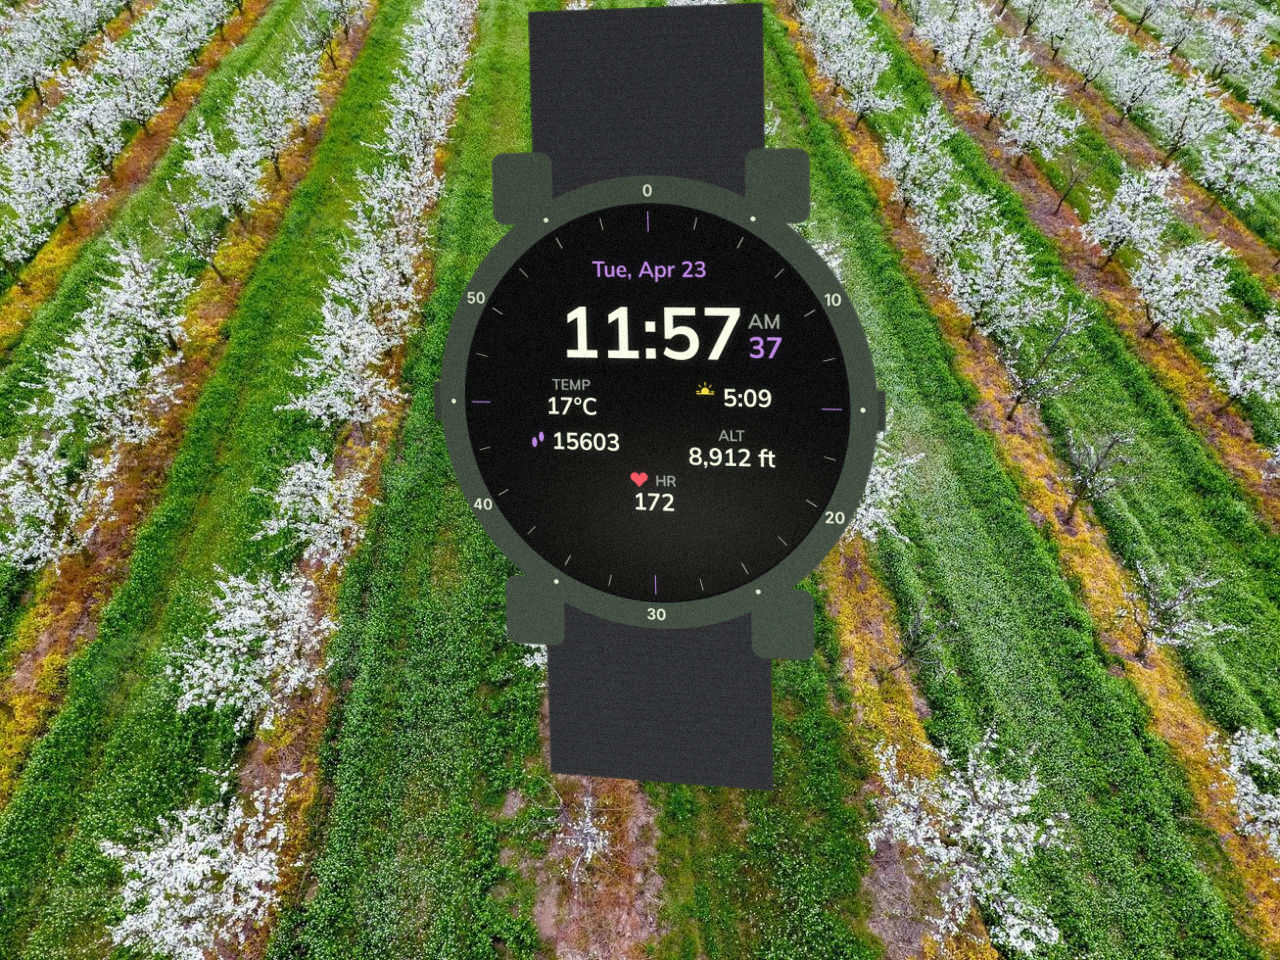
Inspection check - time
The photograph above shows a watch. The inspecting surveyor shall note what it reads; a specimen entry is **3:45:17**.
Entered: **11:57:37**
